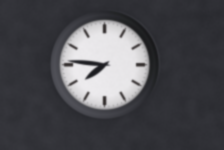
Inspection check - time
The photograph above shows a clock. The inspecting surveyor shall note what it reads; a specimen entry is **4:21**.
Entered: **7:46**
